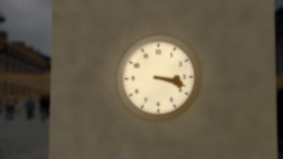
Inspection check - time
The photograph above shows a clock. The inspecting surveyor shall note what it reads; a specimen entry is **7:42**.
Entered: **3:18**
